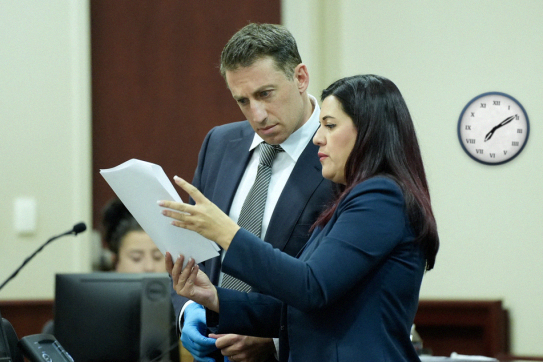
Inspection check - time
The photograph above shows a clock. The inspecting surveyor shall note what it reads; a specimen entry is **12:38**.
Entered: **7:09**
